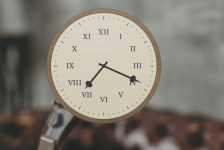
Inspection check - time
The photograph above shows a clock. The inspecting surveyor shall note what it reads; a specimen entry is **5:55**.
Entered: **7:19**
